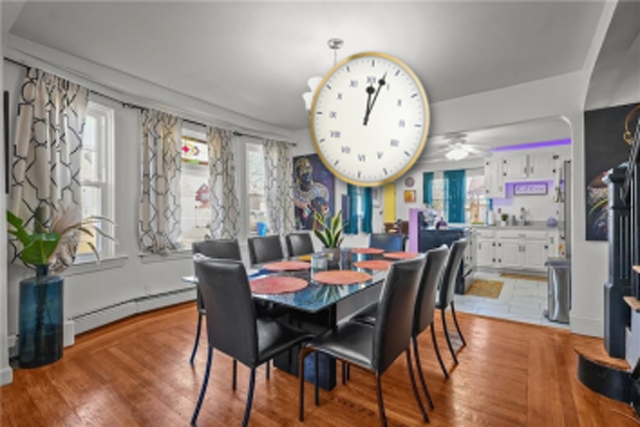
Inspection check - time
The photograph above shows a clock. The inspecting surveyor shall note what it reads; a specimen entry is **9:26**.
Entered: **12:03**
